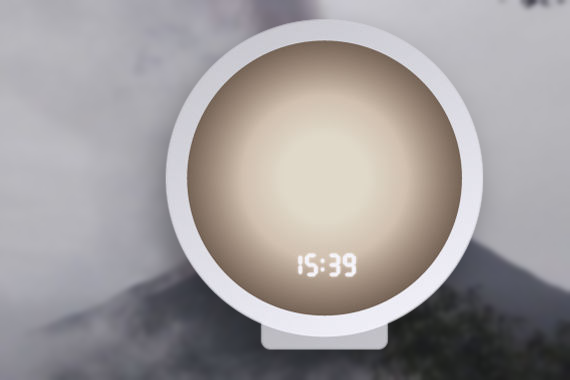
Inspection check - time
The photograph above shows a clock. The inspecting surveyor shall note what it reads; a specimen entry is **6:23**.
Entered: **15:39**
